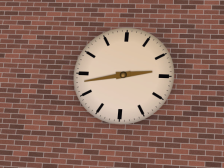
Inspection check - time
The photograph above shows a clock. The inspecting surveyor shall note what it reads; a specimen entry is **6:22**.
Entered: **2:43**
